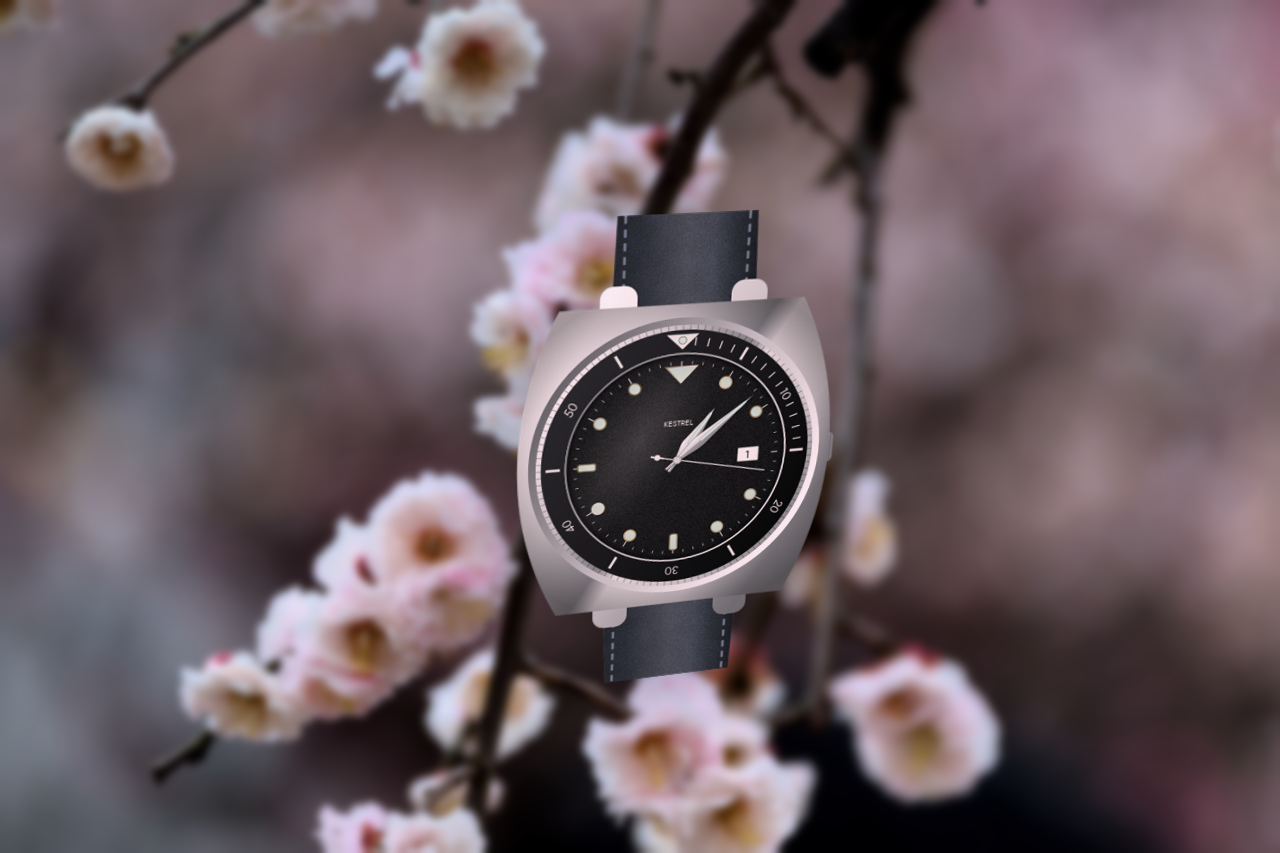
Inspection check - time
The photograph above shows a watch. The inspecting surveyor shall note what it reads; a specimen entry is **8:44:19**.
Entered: **1:08:17**
